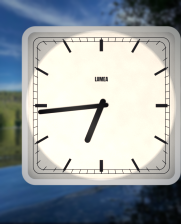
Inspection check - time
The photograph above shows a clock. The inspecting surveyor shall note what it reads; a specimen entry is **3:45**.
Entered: **6:44**
